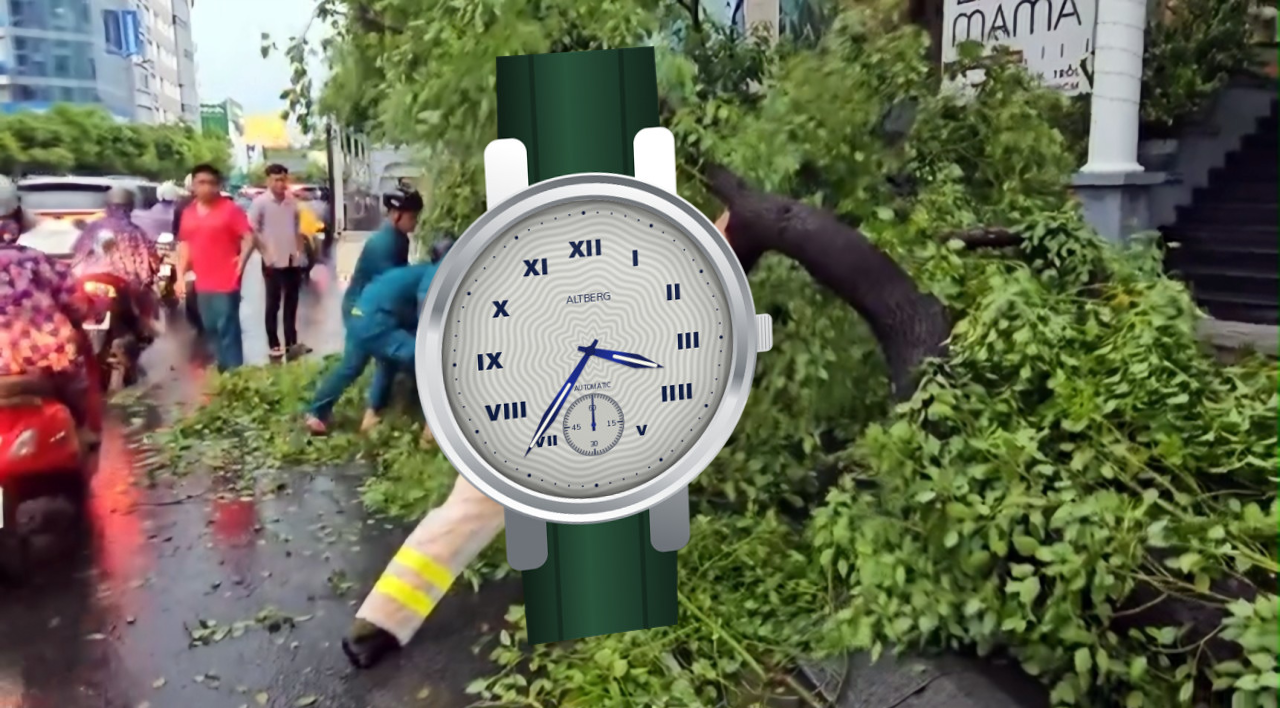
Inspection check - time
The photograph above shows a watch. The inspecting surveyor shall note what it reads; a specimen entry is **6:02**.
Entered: **3:36**
